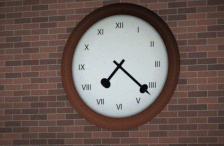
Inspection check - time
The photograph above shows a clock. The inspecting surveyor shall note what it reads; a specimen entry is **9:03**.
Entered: **7:22**
